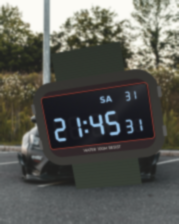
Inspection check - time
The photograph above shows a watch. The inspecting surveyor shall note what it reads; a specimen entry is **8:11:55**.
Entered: **21:45:31**
